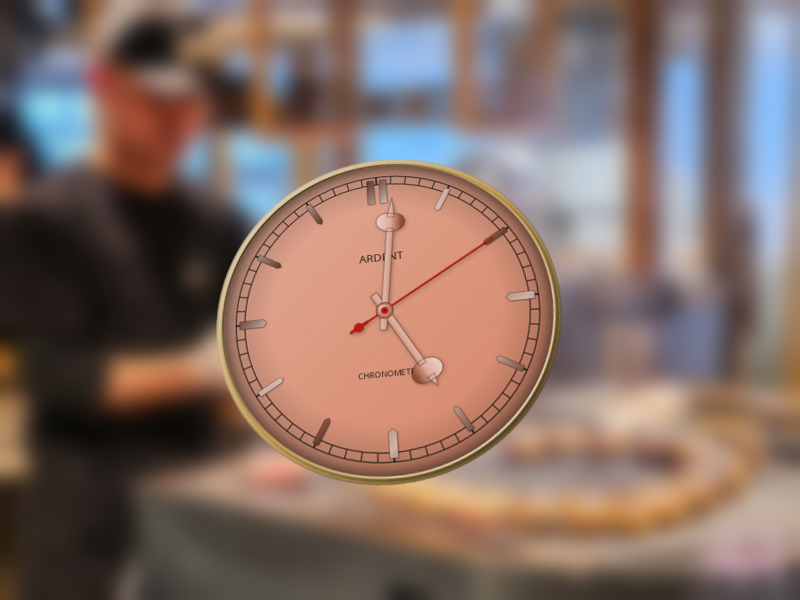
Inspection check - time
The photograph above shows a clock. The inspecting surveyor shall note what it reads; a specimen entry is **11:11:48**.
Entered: **5:01:10**
